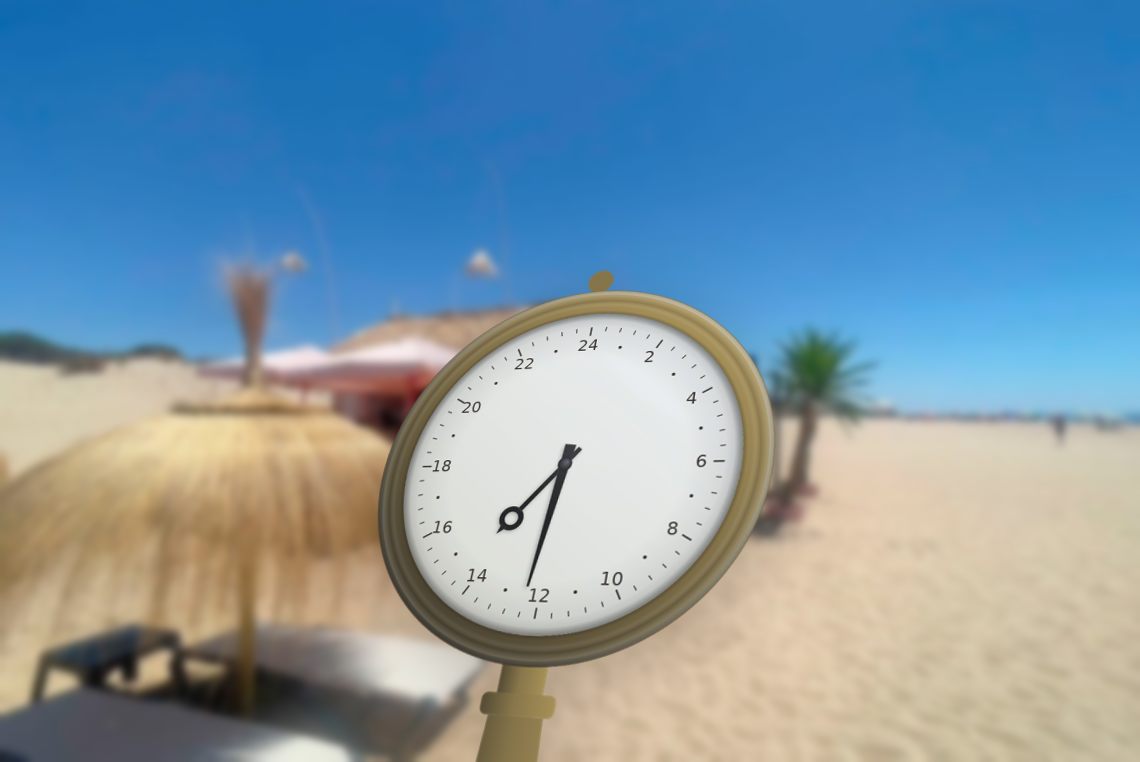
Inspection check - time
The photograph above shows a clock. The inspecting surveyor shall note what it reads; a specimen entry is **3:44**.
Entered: **14:31**
